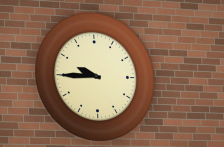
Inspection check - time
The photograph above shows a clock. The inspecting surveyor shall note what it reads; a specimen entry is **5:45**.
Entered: **9:45**
